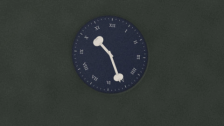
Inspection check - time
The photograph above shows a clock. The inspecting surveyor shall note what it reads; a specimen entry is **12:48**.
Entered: **10:26**
